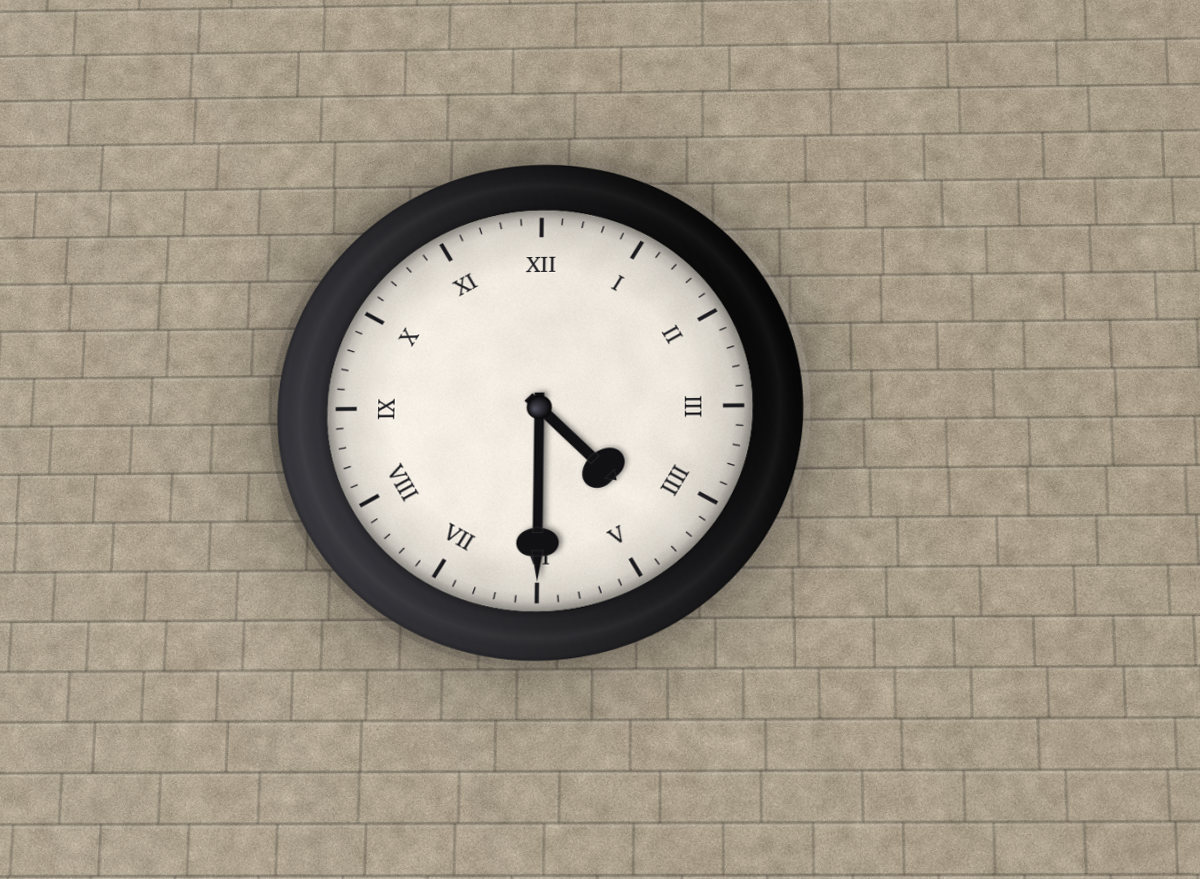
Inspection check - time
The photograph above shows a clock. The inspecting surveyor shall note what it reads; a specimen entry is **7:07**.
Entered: **4:30**
